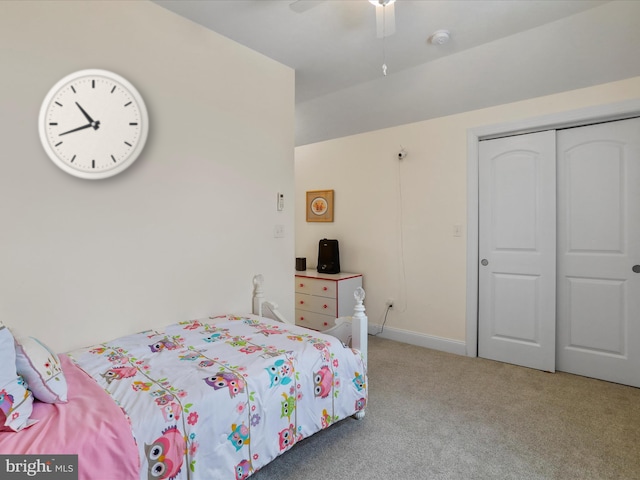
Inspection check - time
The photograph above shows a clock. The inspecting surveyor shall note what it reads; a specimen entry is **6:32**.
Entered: **10:42**
